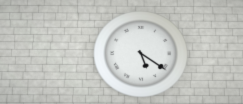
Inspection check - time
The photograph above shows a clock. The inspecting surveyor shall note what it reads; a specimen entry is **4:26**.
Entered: **5:21**
